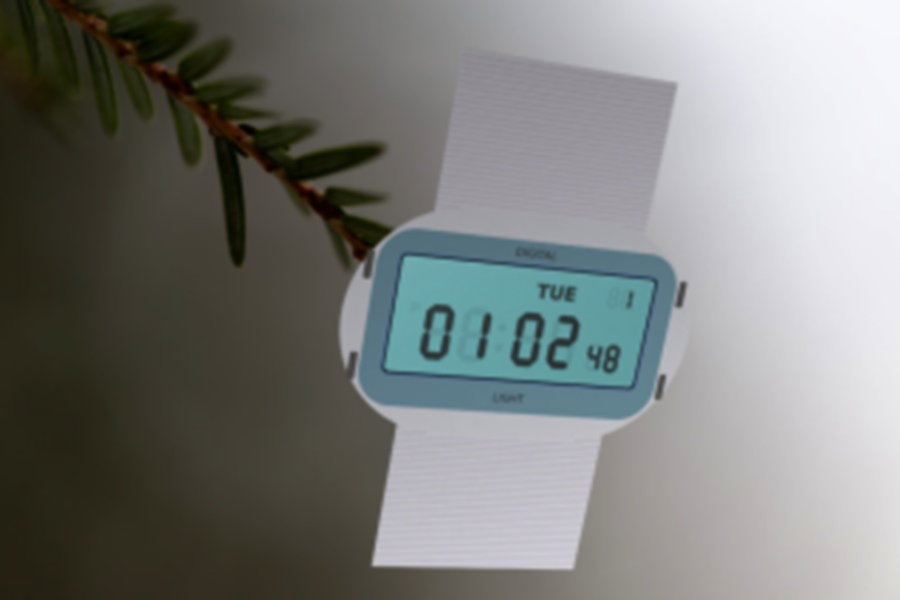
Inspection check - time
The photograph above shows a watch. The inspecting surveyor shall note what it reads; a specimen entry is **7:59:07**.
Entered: **1:02:48**
